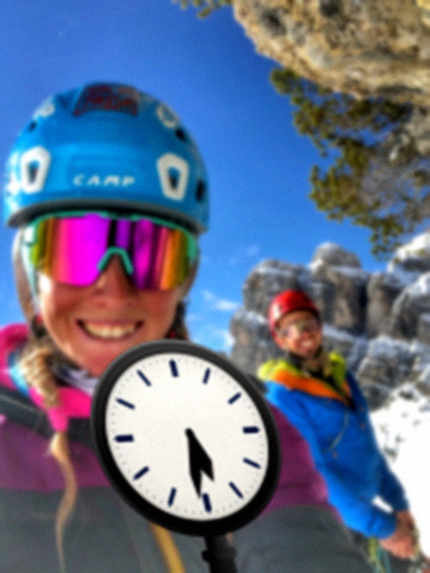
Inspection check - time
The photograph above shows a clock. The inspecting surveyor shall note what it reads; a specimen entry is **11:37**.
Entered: **5:31**
